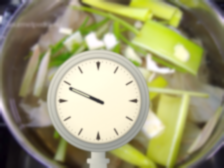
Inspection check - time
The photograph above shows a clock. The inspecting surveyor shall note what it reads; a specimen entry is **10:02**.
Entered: **9:49**
